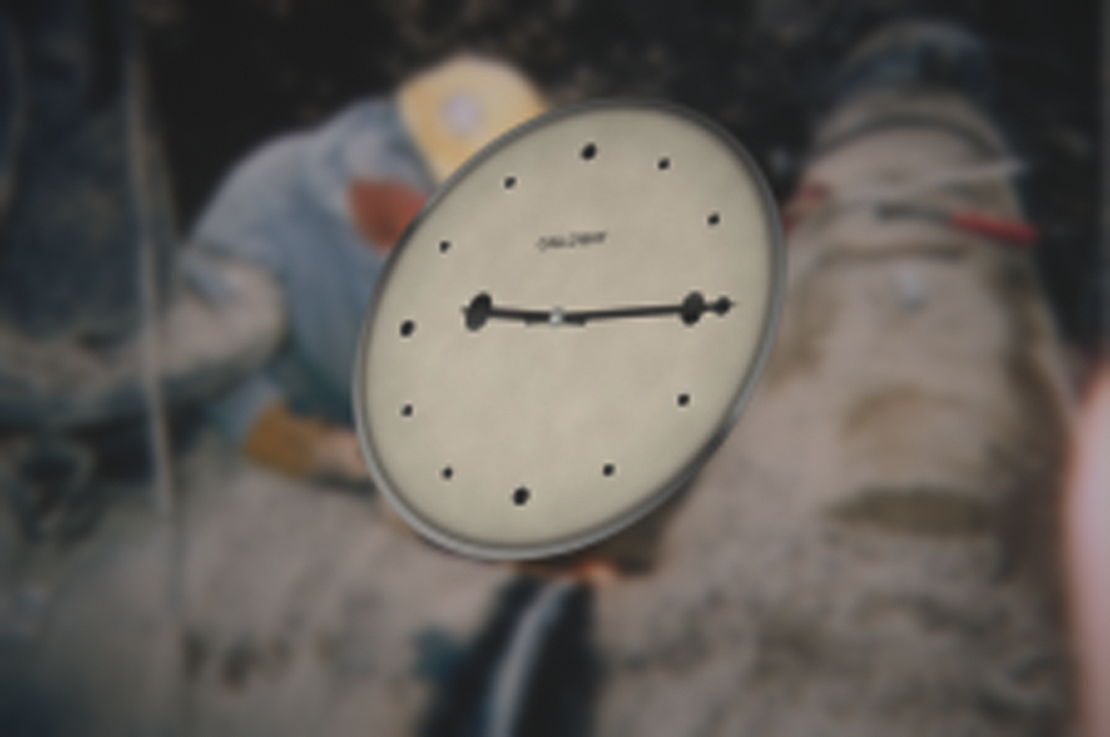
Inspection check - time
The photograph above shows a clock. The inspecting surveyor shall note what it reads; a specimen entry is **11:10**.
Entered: **9:15**
